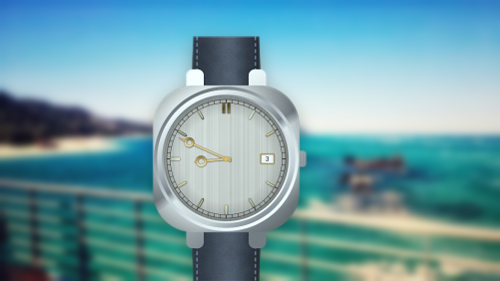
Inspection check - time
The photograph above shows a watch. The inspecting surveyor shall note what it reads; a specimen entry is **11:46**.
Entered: **8:49**
